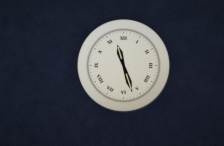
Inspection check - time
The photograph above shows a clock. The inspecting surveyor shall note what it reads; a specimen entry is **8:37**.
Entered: **11:27**
